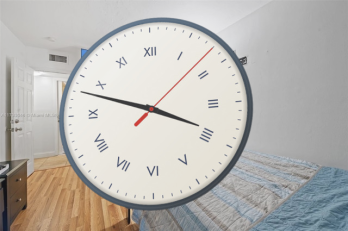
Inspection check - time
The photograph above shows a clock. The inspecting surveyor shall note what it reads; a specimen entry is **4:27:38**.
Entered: **3:48:08**
